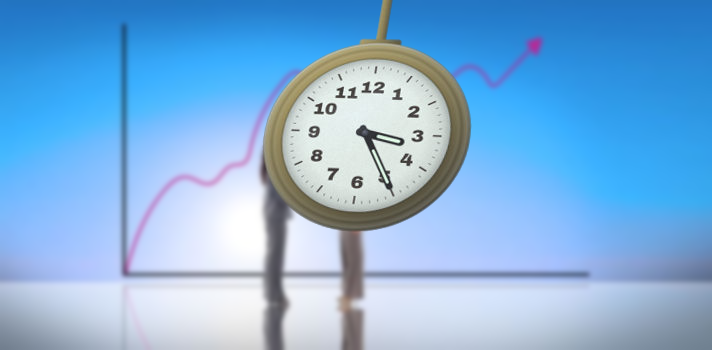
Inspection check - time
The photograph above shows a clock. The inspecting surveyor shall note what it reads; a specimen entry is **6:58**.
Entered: **3:25**
